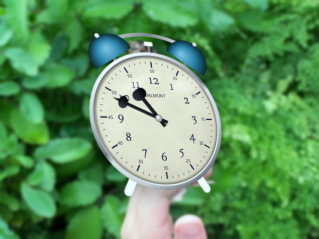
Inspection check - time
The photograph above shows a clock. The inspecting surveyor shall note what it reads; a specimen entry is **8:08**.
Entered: **10:49**
